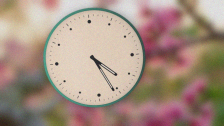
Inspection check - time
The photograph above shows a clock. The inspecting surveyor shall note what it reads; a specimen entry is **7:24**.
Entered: **4:26**
